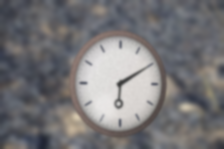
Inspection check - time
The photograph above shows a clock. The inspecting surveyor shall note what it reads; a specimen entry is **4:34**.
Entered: **6:10**
